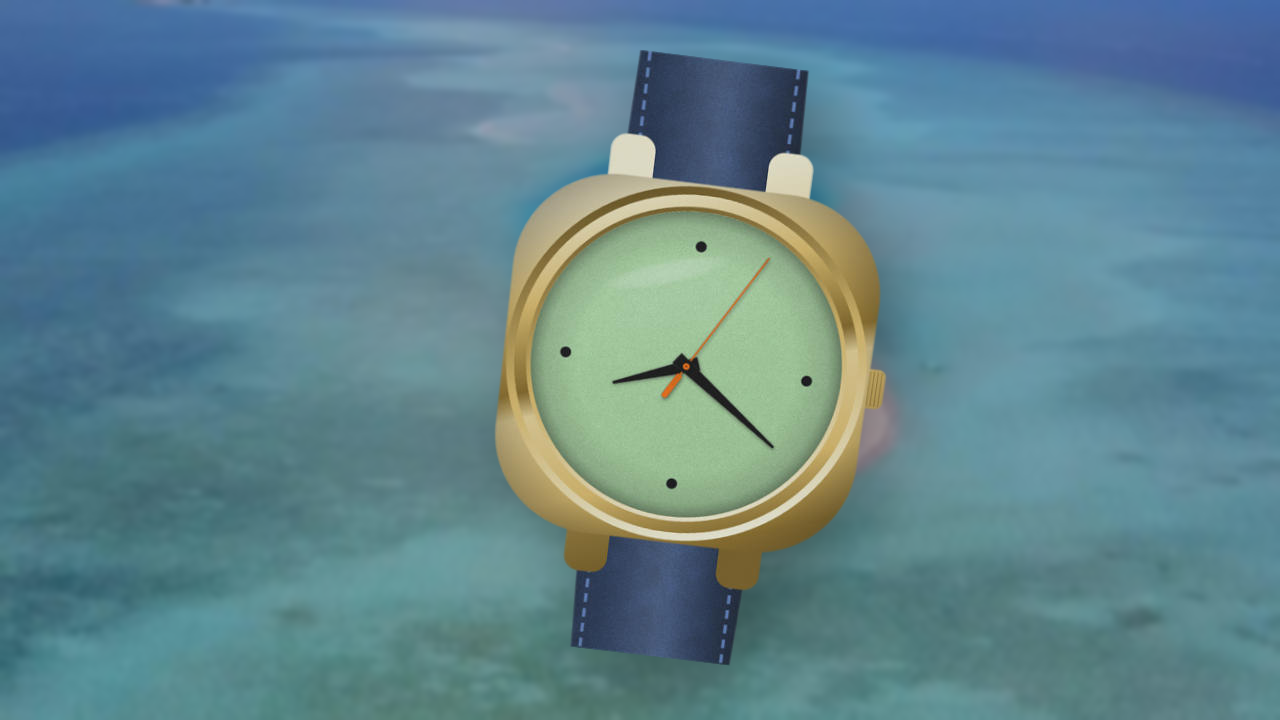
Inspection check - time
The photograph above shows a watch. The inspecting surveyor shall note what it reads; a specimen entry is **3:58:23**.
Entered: **8:21:05**
